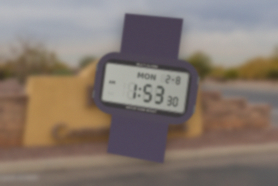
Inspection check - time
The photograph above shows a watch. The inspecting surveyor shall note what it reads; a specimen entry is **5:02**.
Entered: **1:53**
